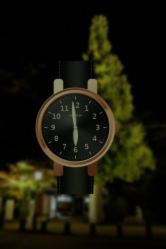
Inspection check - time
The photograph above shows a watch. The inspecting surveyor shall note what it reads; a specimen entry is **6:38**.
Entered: **5:59**
